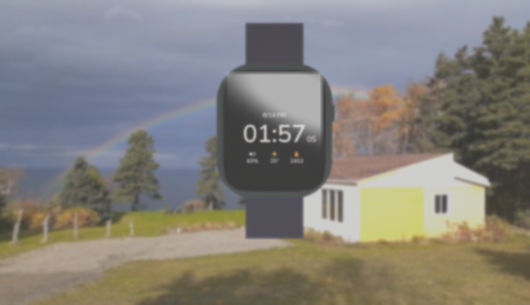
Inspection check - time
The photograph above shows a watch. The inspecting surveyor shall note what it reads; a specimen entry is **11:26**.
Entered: **1:57**
